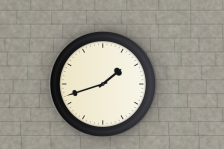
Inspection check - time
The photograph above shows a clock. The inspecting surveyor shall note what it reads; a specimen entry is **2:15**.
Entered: **1:42**
